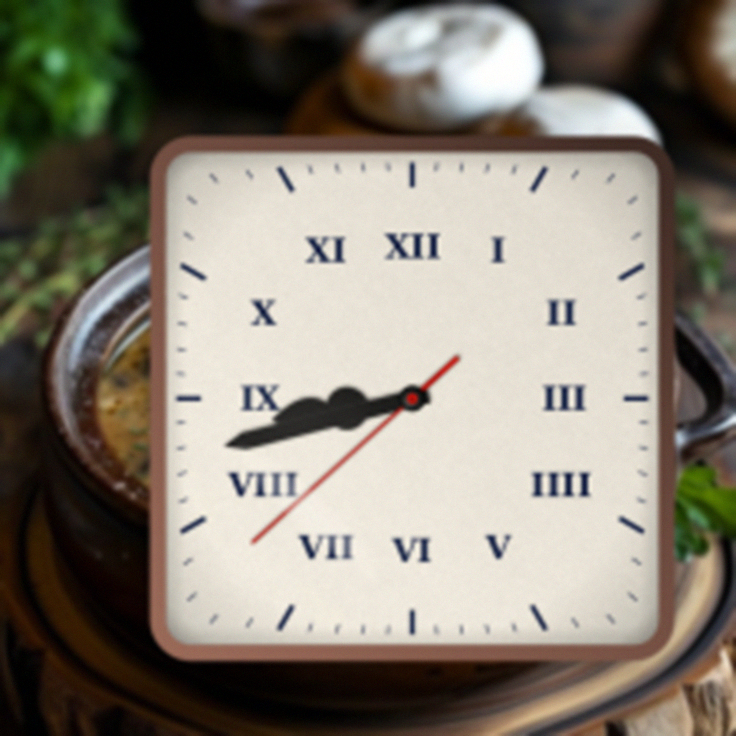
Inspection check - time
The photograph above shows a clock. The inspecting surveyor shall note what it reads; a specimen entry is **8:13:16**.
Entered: **8:42:38**
